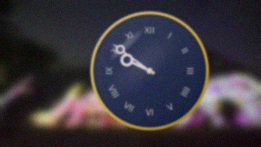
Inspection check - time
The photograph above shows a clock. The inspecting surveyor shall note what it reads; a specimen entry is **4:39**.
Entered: **9:51**
